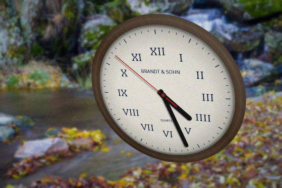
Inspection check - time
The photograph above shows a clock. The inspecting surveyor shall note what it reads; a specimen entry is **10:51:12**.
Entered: **4:26:52**
